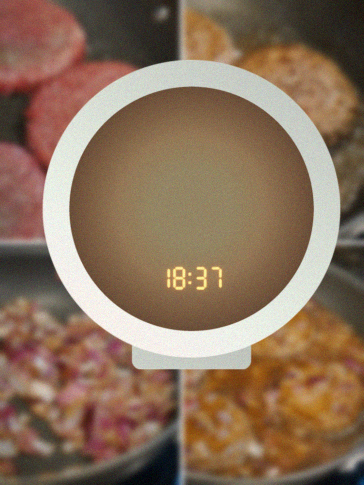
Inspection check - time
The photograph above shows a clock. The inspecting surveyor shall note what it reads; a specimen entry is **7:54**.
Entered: **18:37**
